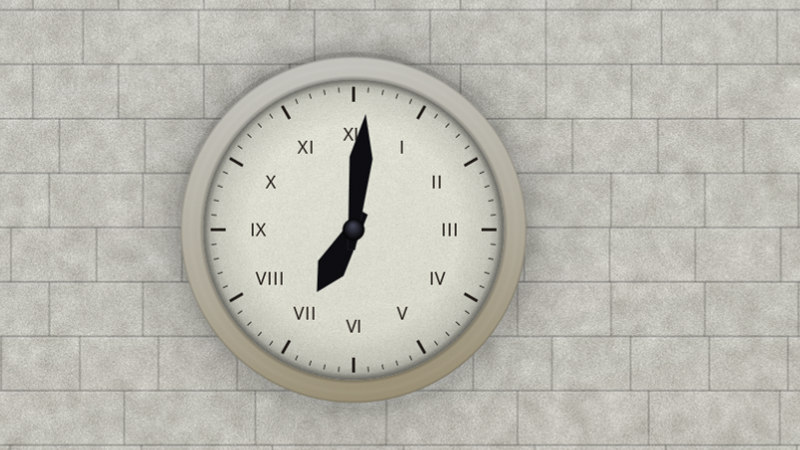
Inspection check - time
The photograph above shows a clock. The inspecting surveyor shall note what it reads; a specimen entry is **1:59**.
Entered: **7:01**
